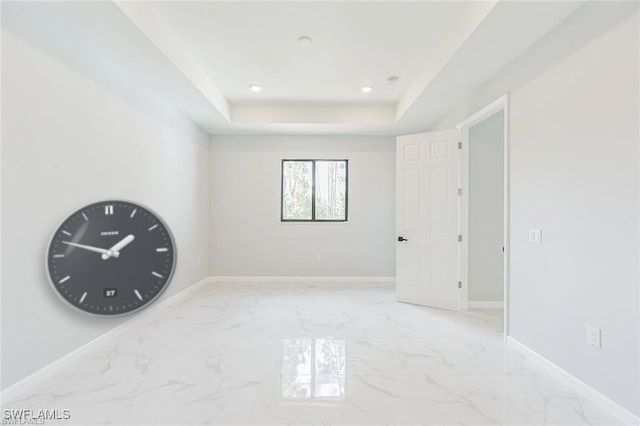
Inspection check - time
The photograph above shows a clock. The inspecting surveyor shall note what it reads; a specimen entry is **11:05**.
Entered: **1:48**
